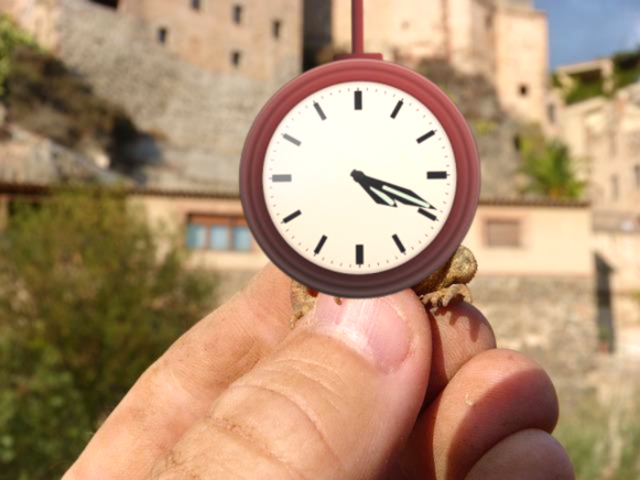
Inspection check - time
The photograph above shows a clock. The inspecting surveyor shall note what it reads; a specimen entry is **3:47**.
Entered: **4:19**
